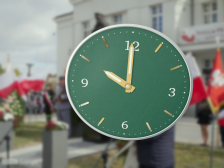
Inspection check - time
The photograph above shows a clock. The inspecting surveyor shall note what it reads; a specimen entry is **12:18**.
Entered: **10:00**
